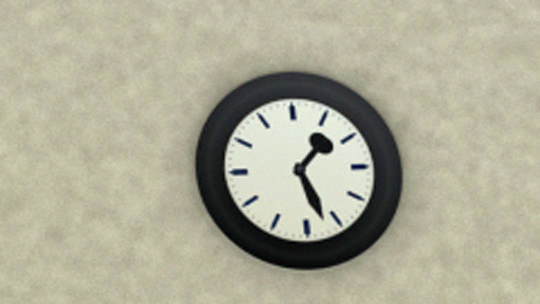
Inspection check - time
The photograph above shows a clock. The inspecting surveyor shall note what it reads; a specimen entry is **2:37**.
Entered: **1:27**
